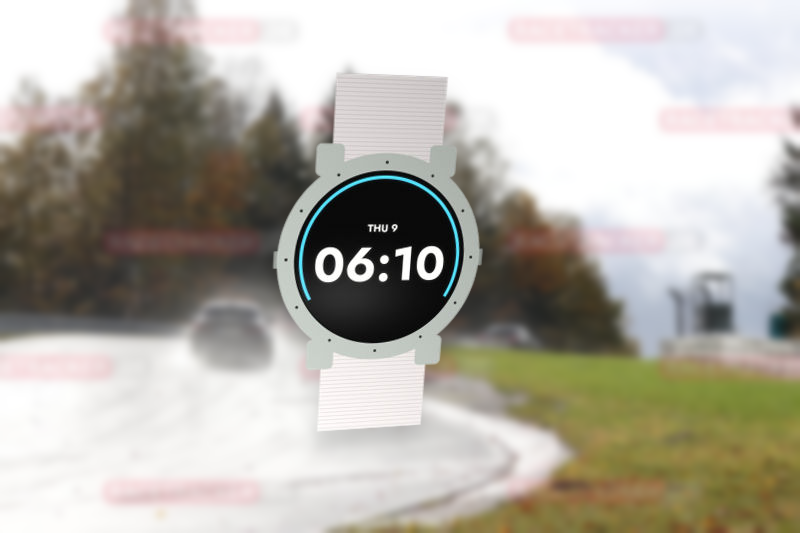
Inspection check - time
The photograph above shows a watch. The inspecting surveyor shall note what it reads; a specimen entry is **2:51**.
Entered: **6:10**
